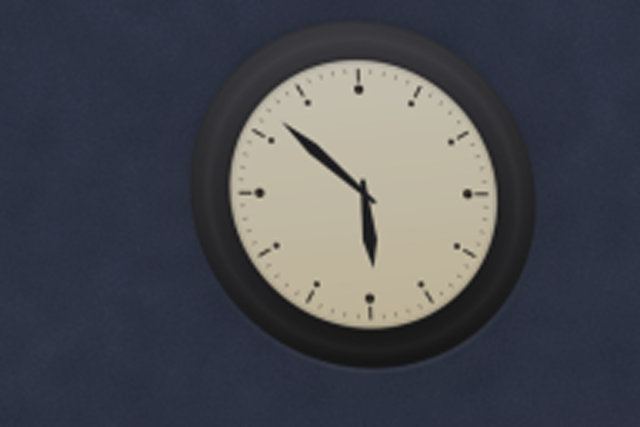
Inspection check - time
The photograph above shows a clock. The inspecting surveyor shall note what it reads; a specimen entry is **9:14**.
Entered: **5:52**
